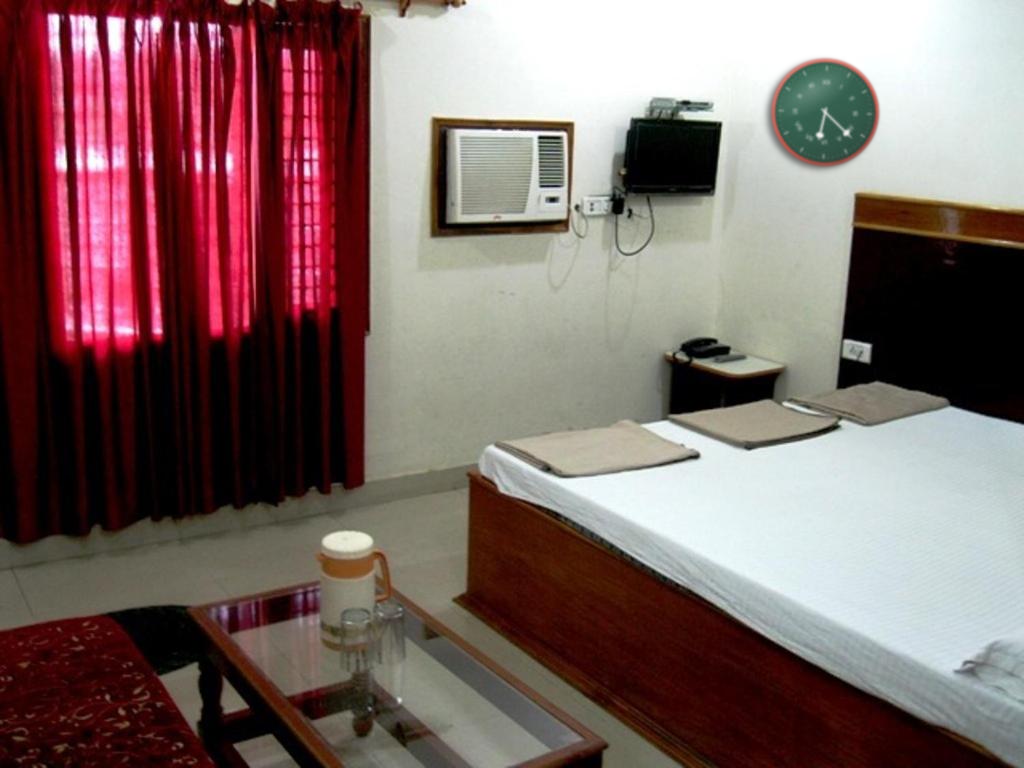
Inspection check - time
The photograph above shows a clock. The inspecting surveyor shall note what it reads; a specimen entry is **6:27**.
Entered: **6:22**
